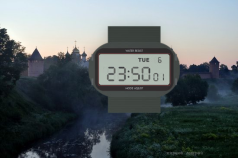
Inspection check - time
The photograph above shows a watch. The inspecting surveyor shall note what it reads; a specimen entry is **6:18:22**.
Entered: **23:50:01**
